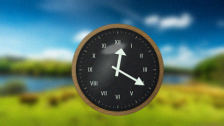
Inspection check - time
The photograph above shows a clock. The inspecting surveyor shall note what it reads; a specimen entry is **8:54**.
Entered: **12:20**
